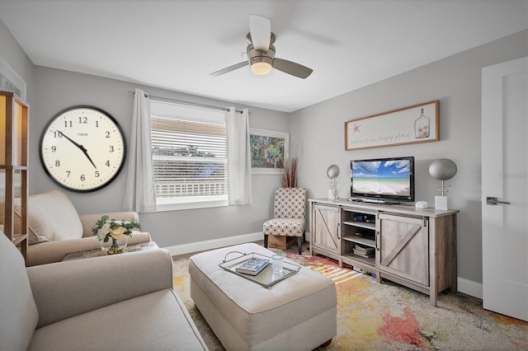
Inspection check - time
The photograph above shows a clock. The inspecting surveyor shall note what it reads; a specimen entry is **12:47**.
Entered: **4:51**
